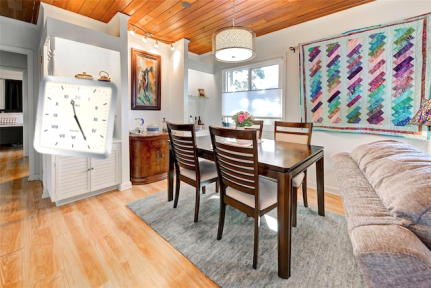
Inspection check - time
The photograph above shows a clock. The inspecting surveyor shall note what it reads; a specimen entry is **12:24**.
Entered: **11:25**
